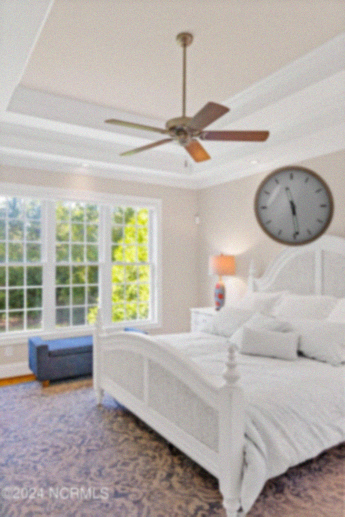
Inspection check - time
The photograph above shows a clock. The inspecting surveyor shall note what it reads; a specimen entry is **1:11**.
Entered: **11:29**
